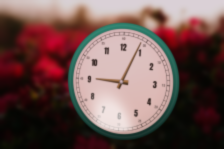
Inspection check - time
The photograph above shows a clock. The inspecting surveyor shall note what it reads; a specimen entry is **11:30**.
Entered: **9:04**
